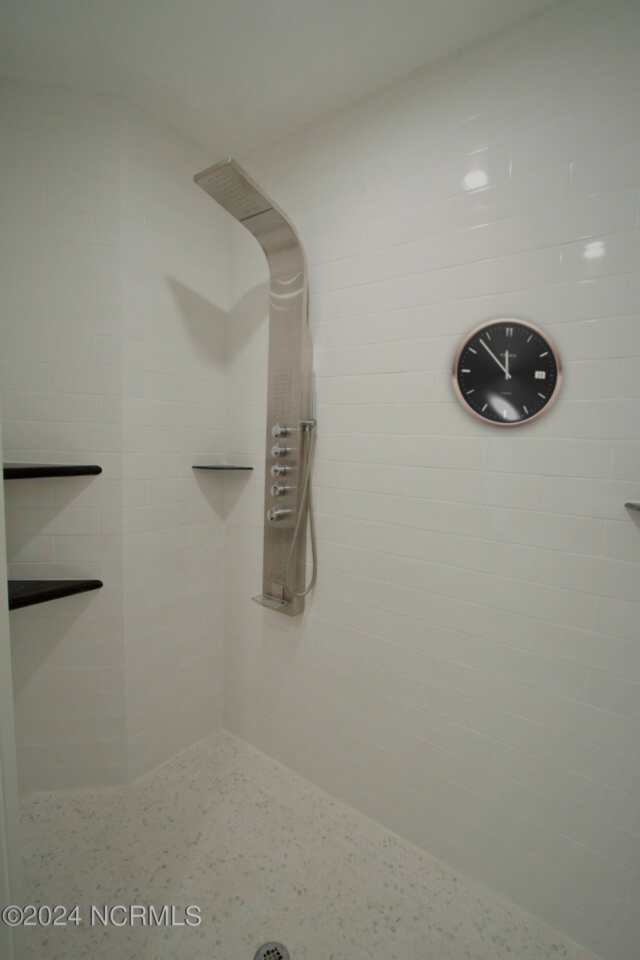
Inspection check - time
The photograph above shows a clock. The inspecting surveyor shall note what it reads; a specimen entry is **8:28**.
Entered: **11:53**
